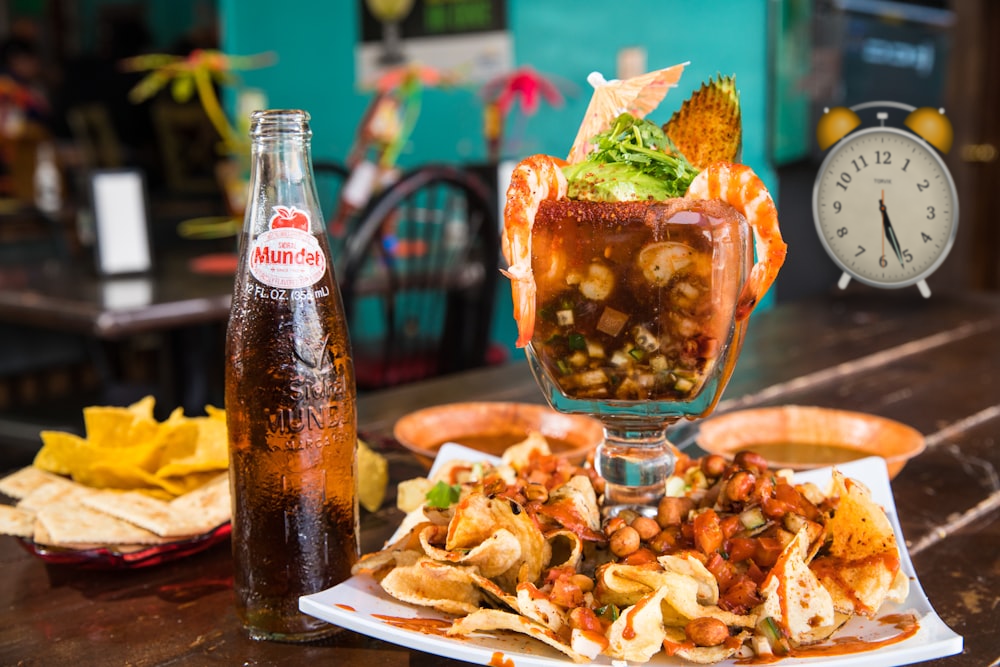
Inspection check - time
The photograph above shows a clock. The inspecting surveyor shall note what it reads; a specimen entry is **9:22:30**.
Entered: **5:26:30**
